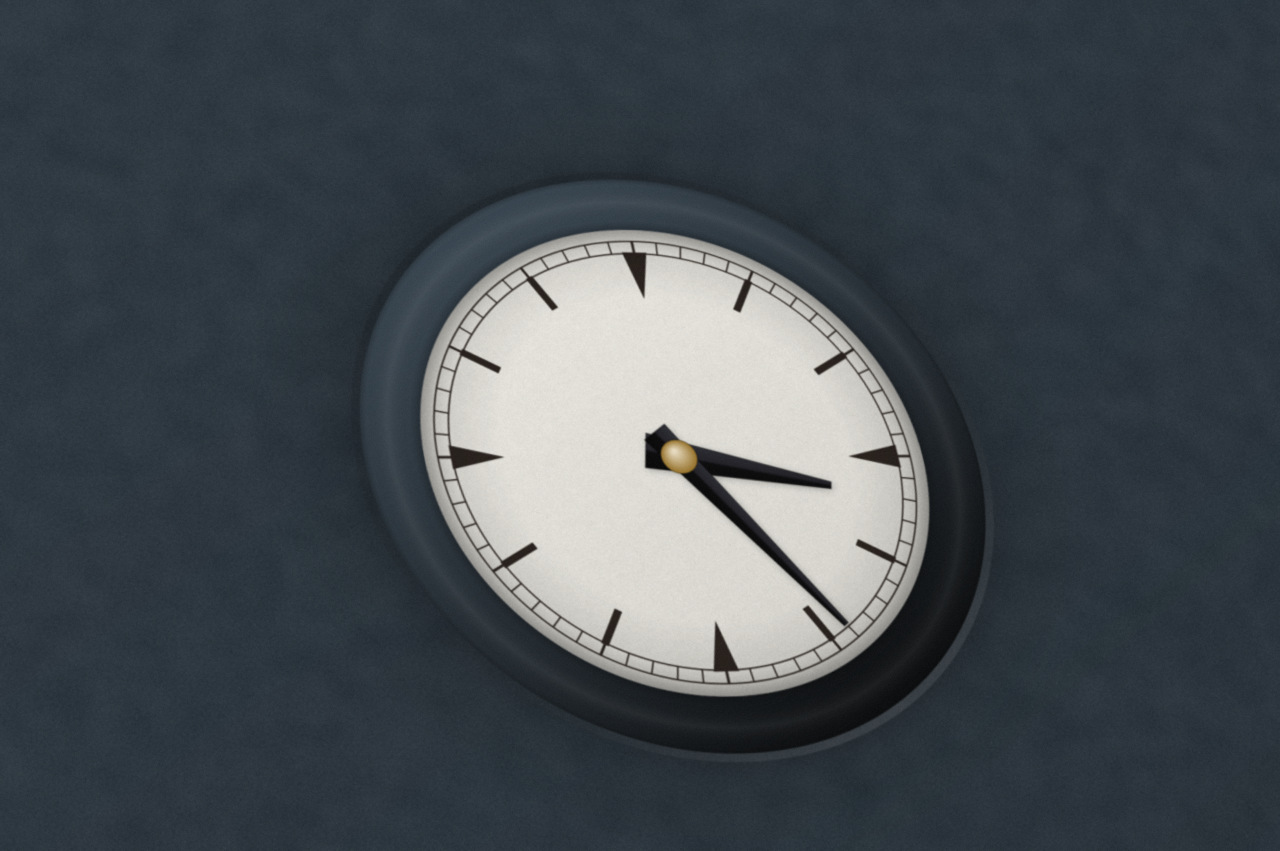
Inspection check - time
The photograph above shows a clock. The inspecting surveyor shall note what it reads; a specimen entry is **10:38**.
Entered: **3:24**
